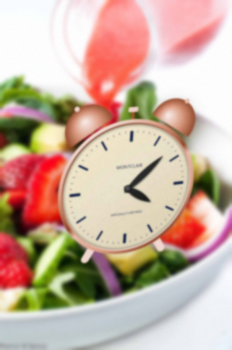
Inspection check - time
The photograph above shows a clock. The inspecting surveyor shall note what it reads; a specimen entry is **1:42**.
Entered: **4:08**
